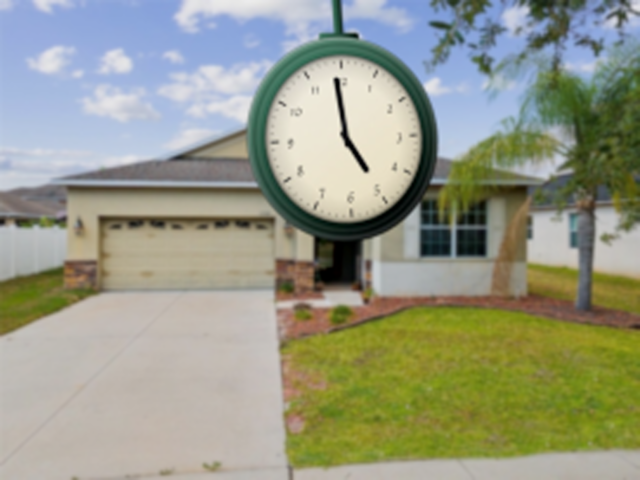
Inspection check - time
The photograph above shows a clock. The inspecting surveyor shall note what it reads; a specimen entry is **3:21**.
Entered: **4:59**
